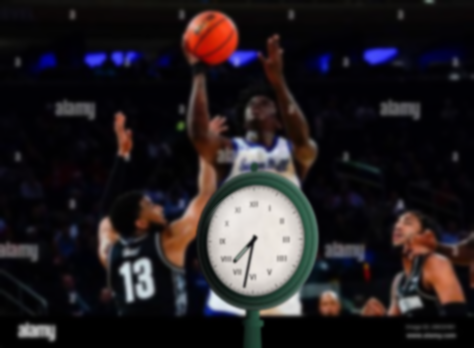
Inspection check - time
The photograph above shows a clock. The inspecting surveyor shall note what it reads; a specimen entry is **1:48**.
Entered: **7:32**
